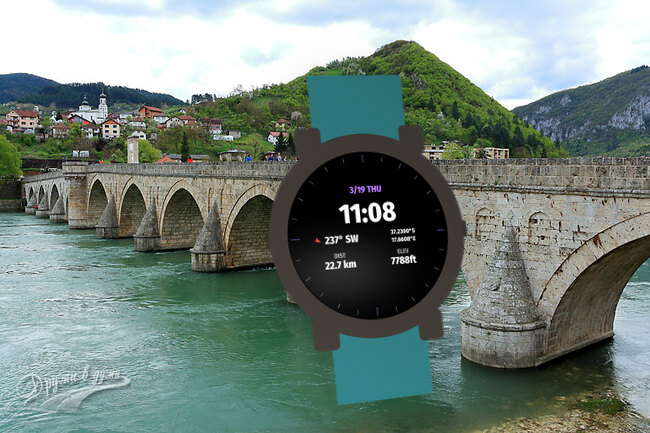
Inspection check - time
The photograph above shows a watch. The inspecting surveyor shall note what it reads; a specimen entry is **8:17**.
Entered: **11:08**
